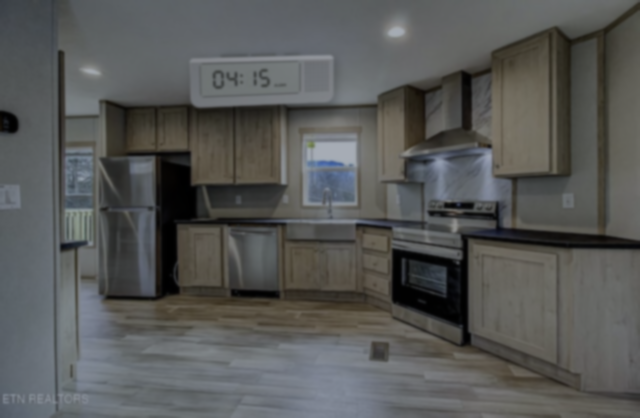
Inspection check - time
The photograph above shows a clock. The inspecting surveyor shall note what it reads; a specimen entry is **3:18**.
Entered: **4:15**
